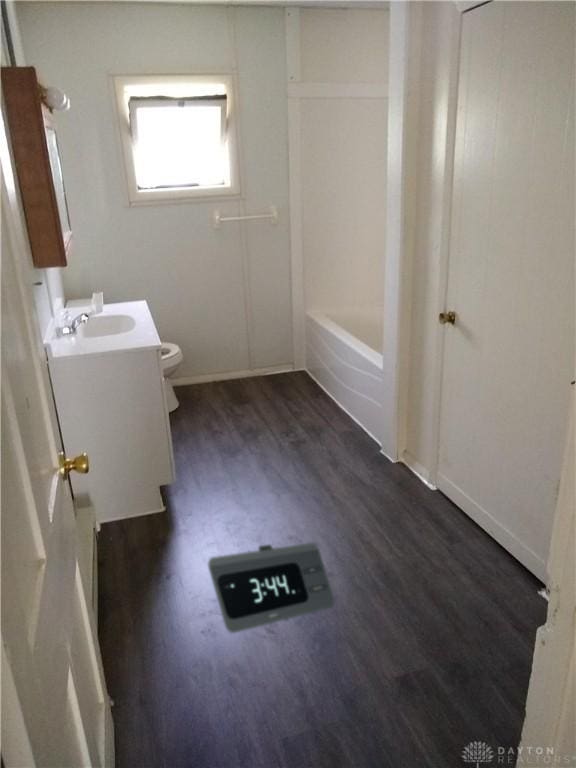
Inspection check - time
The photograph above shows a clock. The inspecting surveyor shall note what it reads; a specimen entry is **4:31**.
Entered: **3:44**
